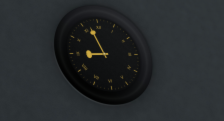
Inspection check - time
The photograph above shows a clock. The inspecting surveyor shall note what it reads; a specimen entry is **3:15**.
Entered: **8:57**
